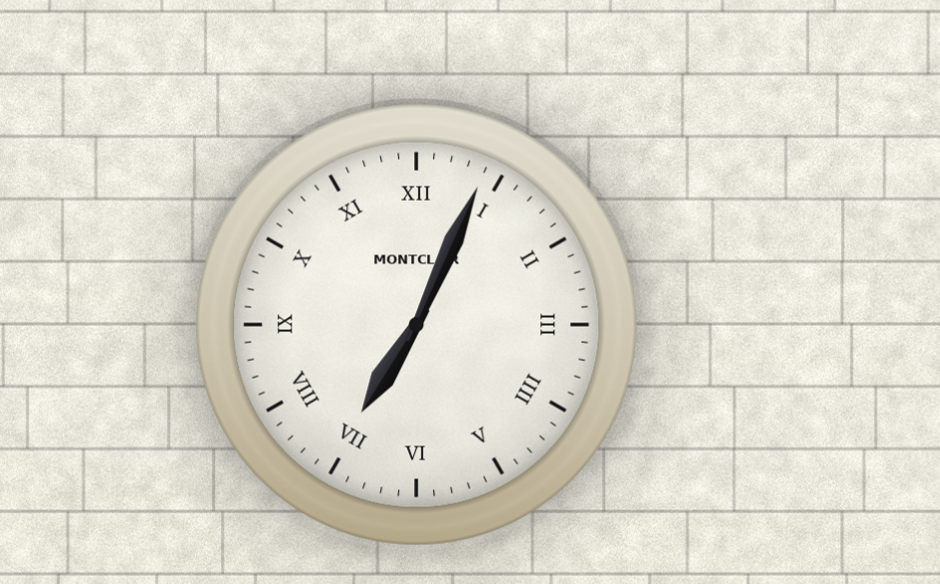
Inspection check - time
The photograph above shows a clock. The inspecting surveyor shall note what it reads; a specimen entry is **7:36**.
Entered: **7:04**
